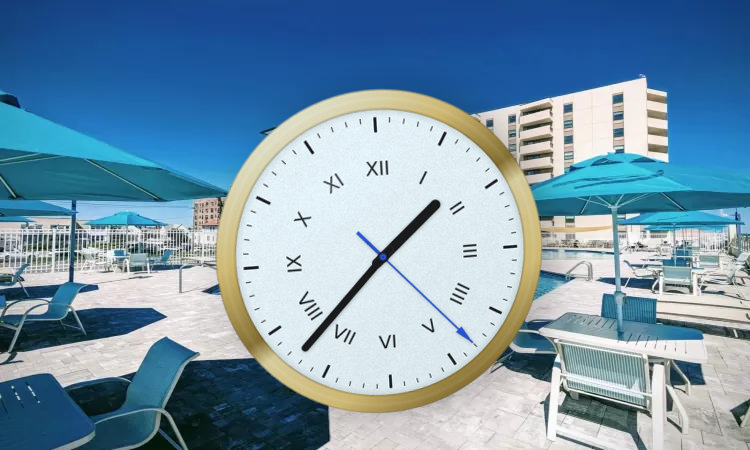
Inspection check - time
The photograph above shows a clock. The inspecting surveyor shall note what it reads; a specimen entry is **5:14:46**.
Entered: **1:37:23**
